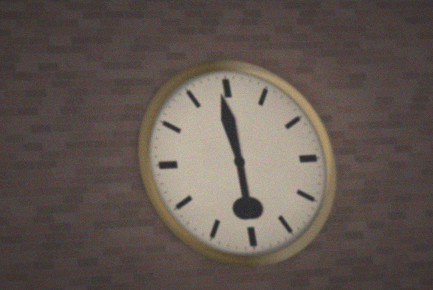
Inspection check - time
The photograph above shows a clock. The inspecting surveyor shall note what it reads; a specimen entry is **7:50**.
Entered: **5:59**
